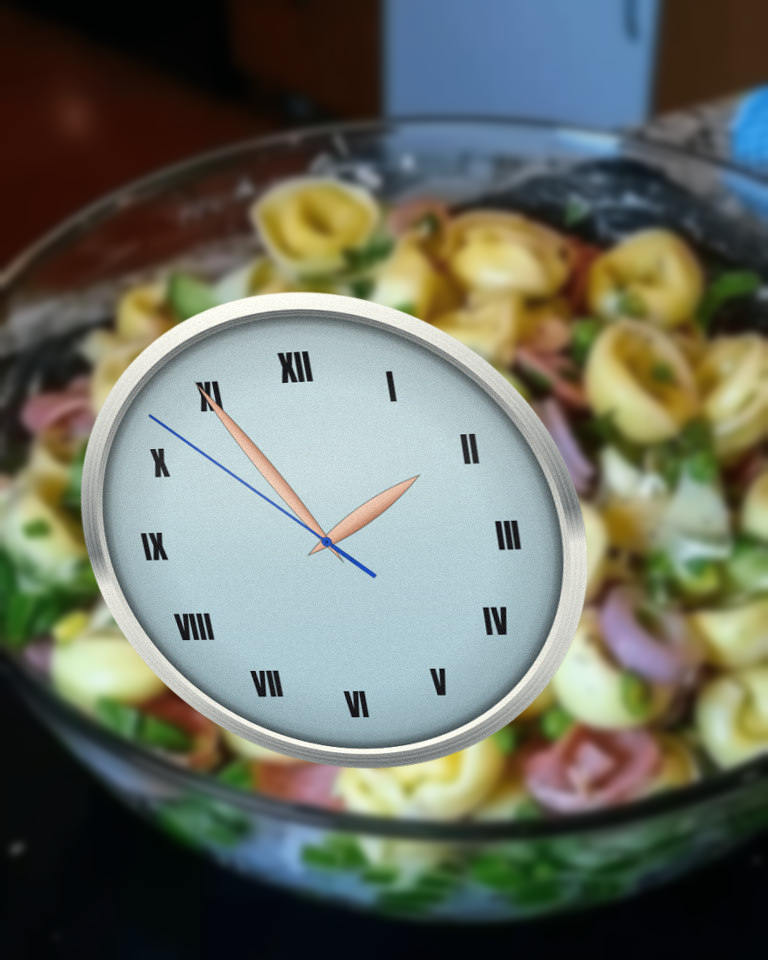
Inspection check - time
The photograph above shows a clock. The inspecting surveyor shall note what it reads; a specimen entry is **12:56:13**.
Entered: **1:54:52**
